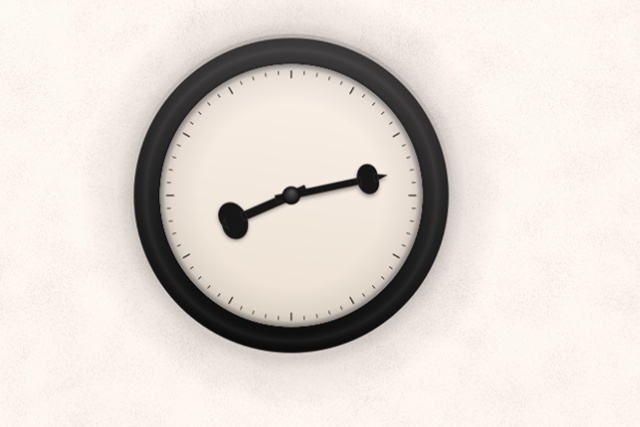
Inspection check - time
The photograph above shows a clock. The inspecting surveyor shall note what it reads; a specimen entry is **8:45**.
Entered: **8:13**
